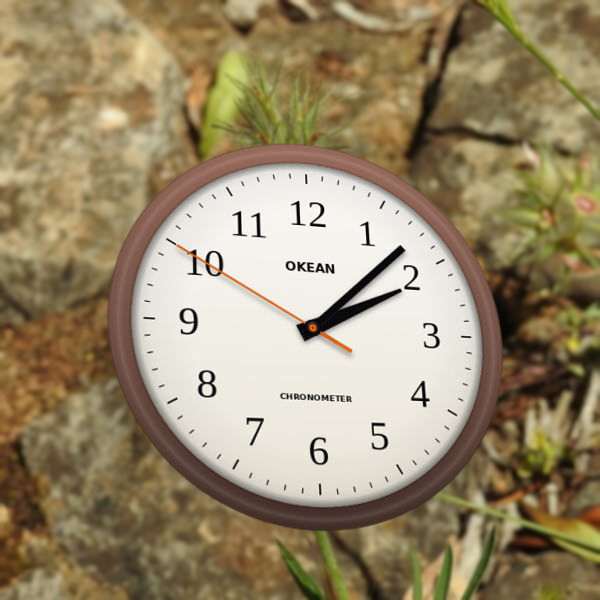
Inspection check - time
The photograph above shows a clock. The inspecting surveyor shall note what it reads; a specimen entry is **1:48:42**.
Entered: **2:07:50**
